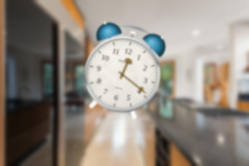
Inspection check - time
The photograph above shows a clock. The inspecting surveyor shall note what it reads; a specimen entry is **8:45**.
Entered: **12:19**
